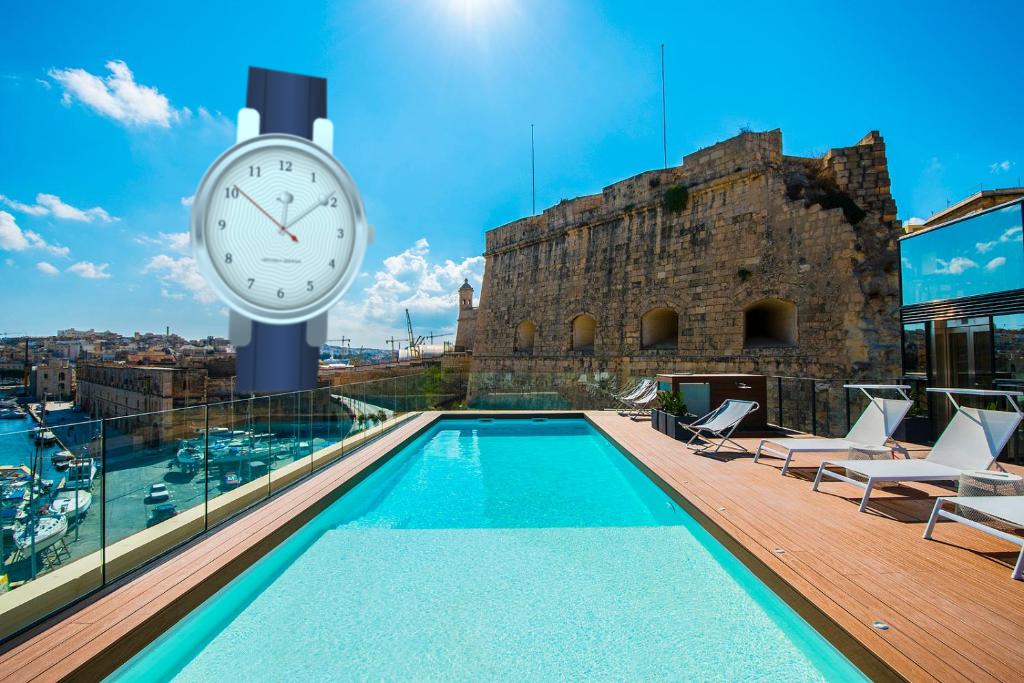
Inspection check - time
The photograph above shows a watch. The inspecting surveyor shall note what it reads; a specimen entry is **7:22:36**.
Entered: **12:08:51**
